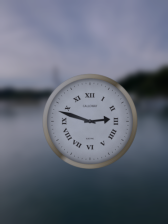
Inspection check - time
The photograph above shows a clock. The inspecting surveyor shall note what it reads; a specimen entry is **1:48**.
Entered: **2:48**
